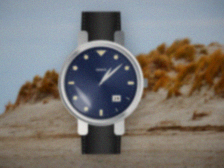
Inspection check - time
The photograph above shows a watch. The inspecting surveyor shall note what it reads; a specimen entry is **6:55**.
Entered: **1:08**
